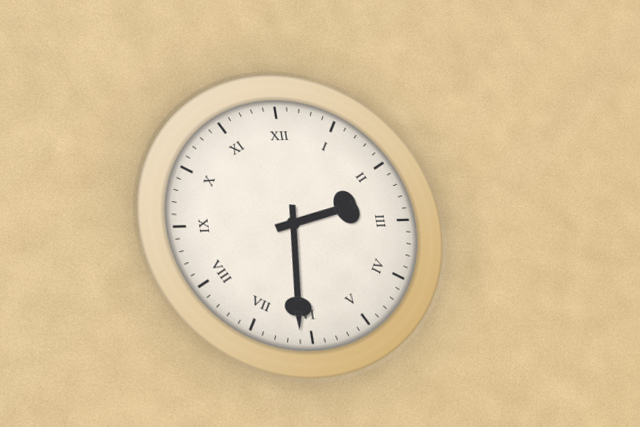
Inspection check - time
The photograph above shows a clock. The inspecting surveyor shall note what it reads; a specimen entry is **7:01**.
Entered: **2:31**
